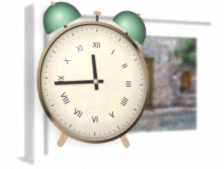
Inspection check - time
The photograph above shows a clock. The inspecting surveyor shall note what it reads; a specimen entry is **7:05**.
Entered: **11:44**
